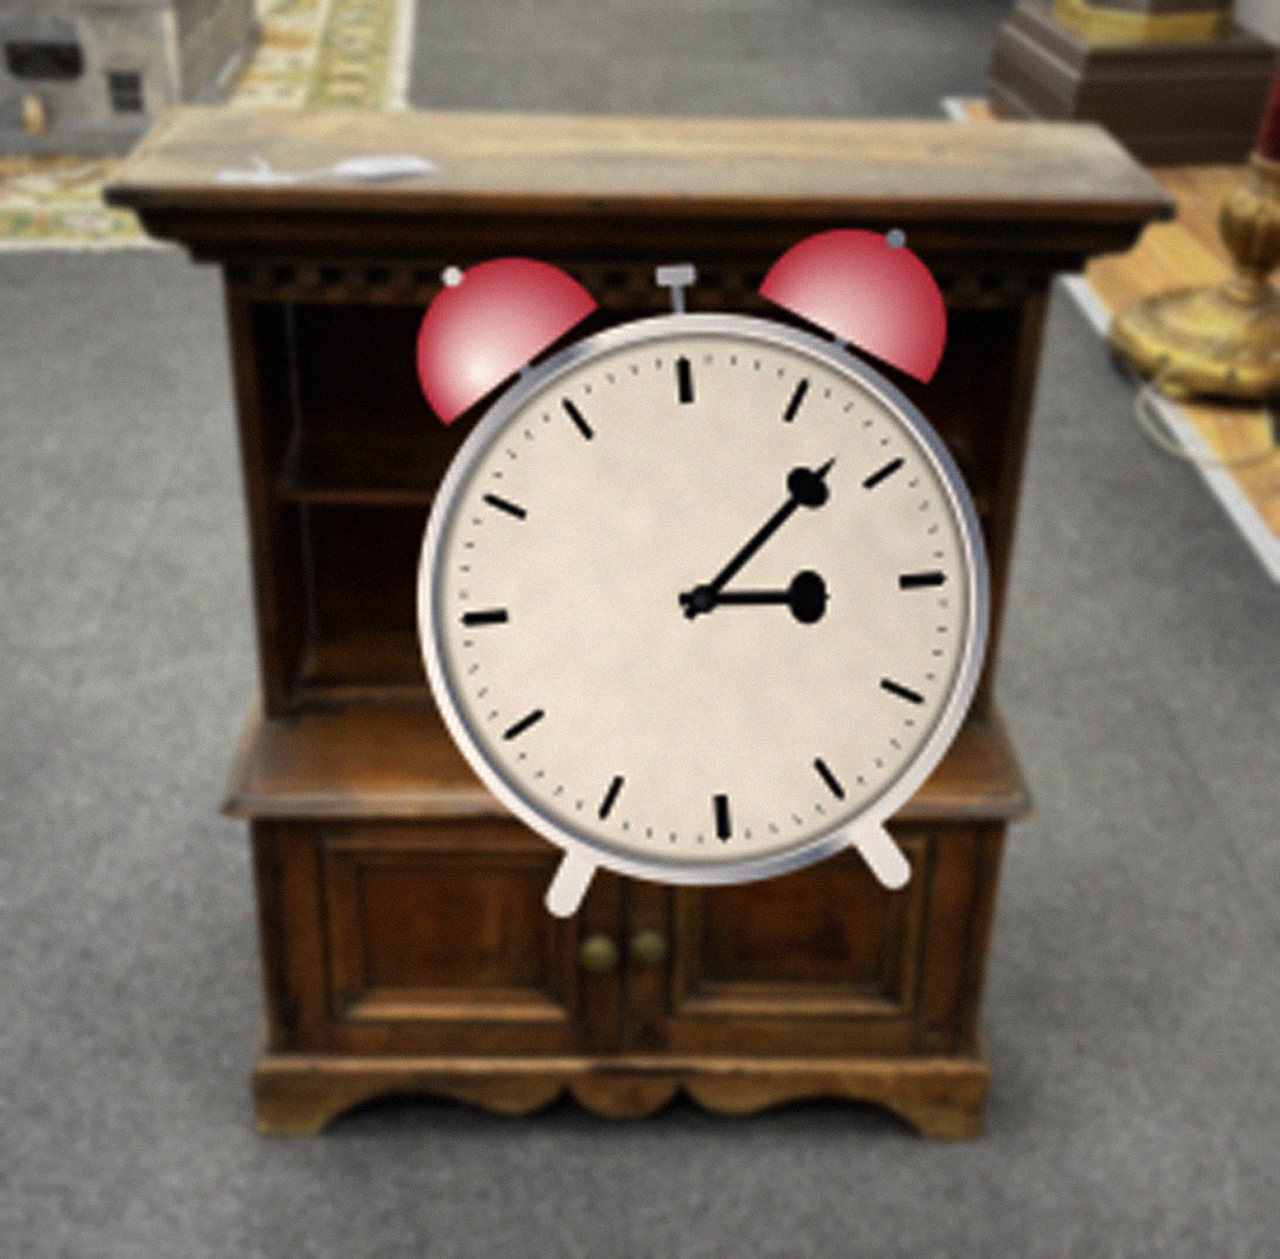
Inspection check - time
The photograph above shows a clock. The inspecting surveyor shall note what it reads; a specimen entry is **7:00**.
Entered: **3:08**
